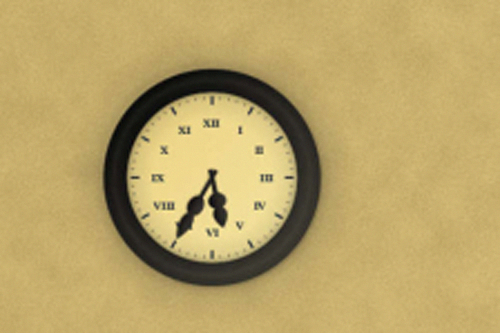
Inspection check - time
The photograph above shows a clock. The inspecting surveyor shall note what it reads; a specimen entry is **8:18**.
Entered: **5:35**
